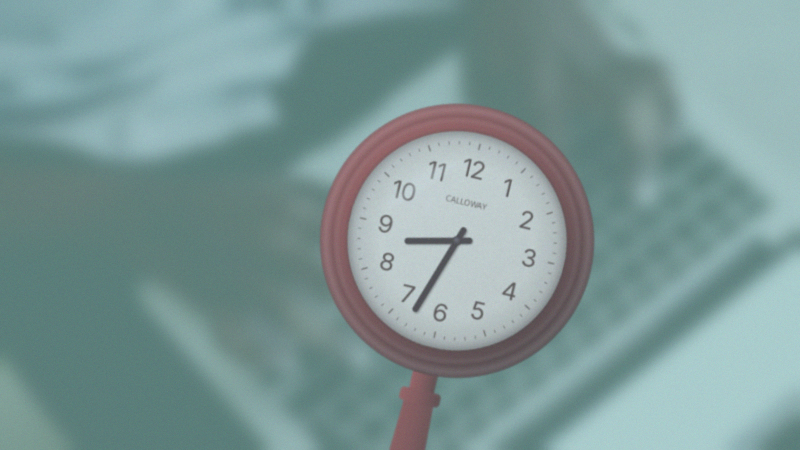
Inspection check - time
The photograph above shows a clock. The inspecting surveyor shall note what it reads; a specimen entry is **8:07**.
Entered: **8:33**
